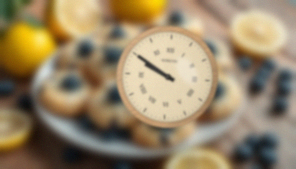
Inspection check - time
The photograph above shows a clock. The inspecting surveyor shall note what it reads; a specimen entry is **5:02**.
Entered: **9:50**
